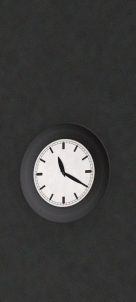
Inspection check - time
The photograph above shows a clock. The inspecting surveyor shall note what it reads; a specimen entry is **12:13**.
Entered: **11:20**
